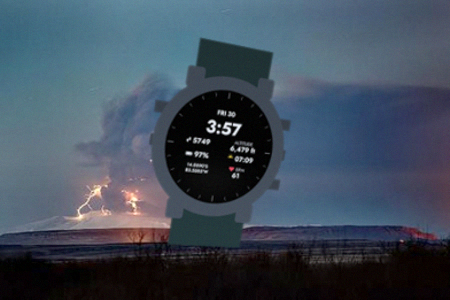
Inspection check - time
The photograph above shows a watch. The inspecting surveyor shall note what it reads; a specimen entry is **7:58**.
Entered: **3:57**
